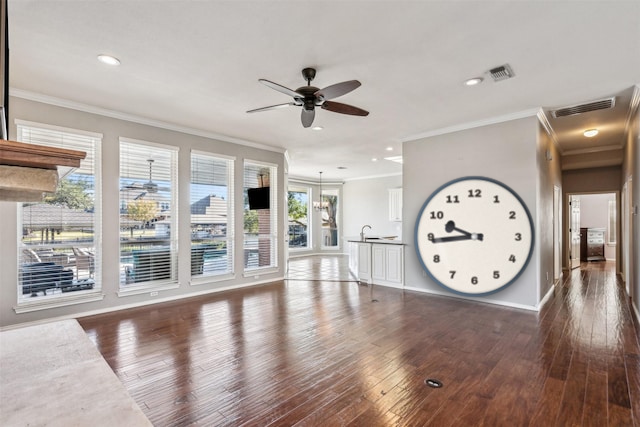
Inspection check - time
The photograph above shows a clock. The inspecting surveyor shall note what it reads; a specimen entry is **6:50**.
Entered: **9:44**
